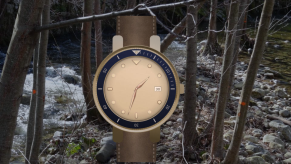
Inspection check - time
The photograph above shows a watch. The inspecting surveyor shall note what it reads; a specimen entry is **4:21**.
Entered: **1:33**
